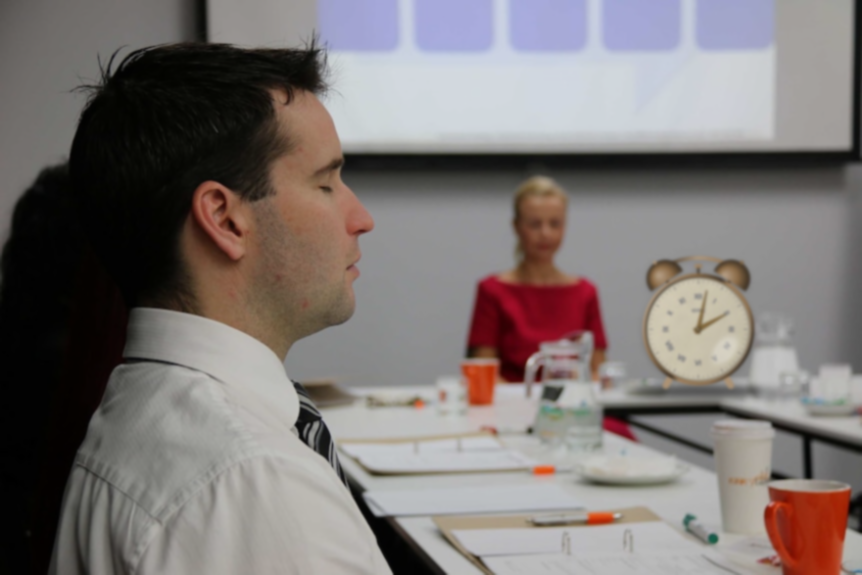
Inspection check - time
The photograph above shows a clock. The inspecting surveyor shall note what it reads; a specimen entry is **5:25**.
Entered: **2:02**
